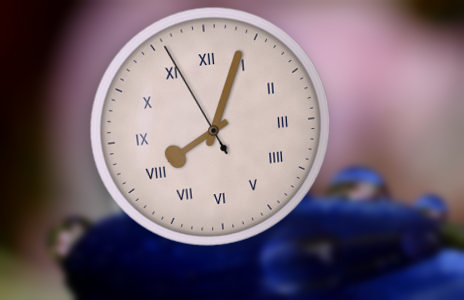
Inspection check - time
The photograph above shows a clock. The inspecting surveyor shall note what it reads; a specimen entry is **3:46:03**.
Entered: **8:03:56**
